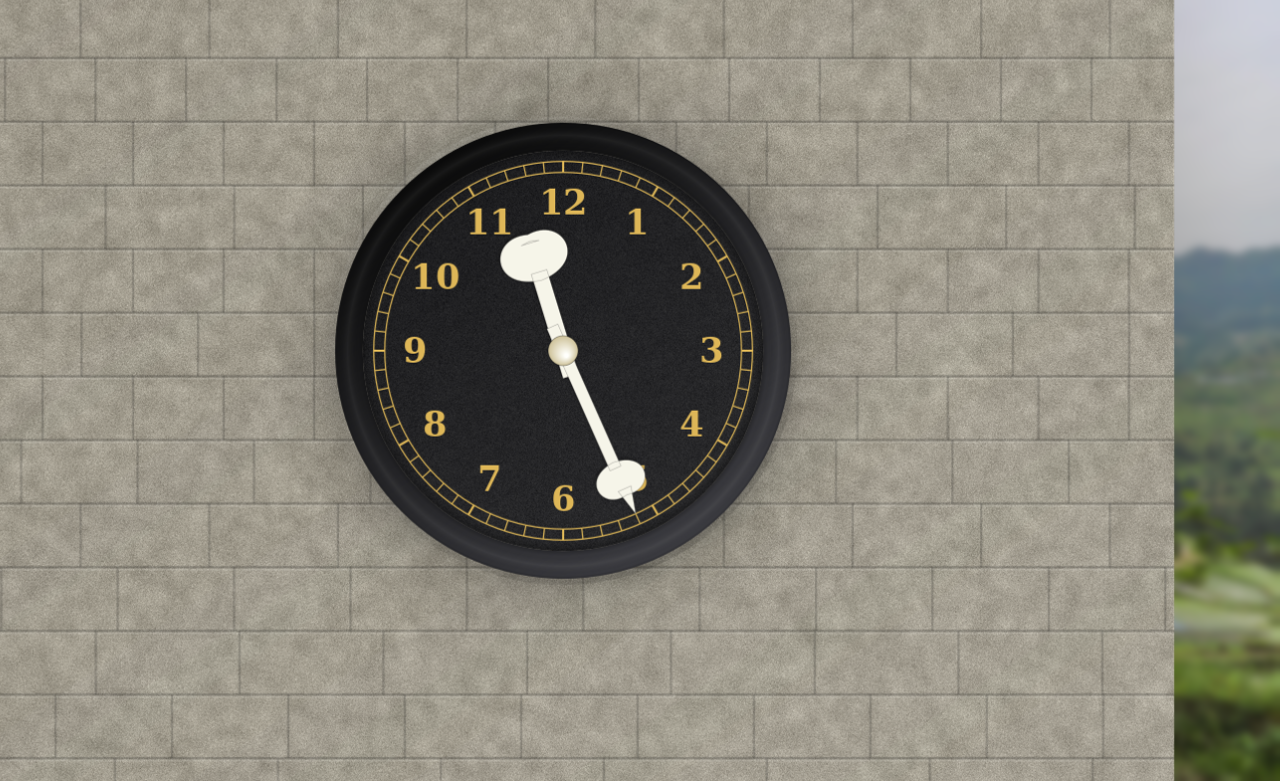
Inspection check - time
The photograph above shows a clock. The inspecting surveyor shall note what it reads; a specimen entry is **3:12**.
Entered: **11:26**
